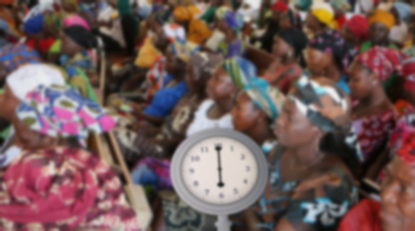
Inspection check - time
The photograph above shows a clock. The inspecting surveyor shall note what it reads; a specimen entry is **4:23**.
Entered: **6:00**
